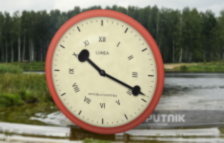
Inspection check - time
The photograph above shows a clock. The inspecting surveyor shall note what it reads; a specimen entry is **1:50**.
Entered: **10:19**
